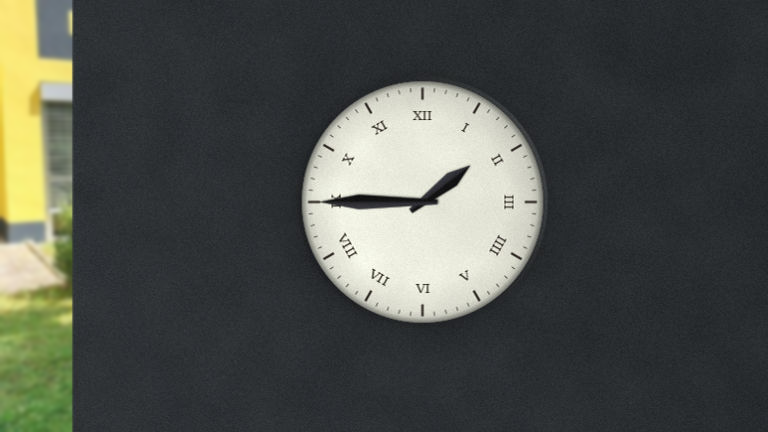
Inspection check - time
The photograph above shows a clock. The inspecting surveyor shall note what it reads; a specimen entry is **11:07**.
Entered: **1:45**
